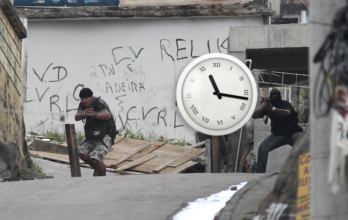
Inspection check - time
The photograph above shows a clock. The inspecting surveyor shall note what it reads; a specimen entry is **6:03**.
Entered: **11:17**
